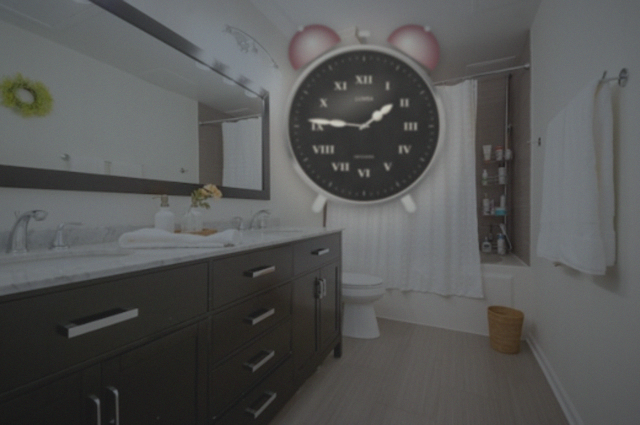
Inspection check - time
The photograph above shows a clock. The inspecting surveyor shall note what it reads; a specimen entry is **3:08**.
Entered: **1:46**
